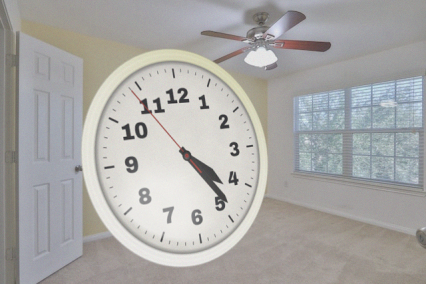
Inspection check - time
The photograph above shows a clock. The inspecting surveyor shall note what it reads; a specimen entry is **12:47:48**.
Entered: **4:23:54**
